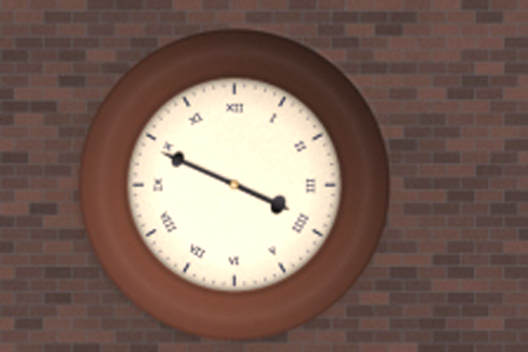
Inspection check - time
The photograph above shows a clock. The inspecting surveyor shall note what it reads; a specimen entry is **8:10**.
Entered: **3:49**
